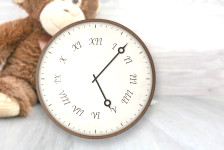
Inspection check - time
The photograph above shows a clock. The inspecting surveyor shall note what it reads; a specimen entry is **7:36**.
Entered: **5:07**
